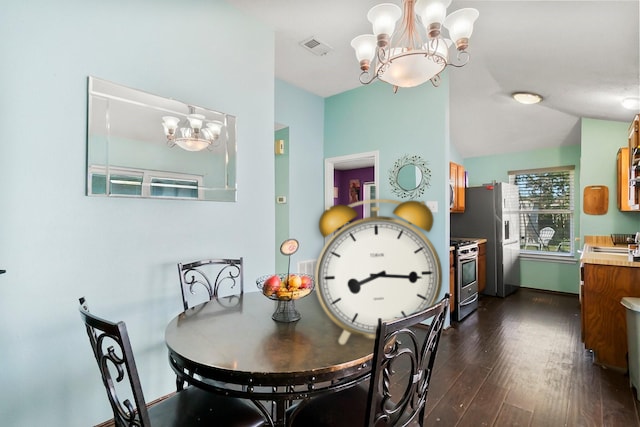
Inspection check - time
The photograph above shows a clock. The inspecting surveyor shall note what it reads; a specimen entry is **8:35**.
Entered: **8:16**
